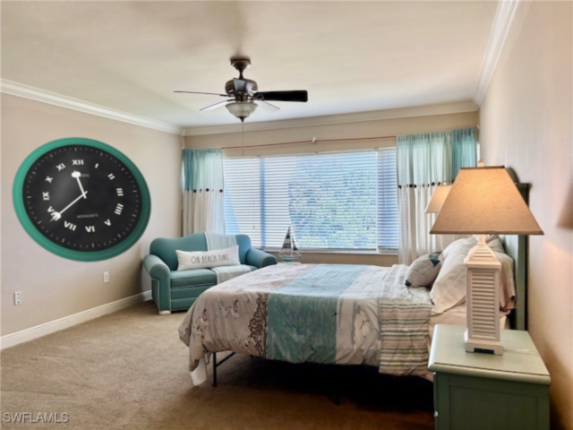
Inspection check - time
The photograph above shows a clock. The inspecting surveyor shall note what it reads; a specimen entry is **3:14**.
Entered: **11:39**
